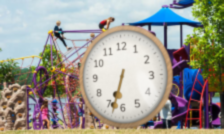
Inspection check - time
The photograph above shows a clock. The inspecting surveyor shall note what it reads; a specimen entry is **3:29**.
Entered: **6:33**
